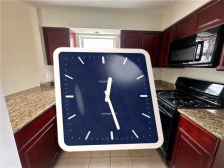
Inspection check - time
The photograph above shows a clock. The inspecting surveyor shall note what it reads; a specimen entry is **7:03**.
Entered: **12:28**
